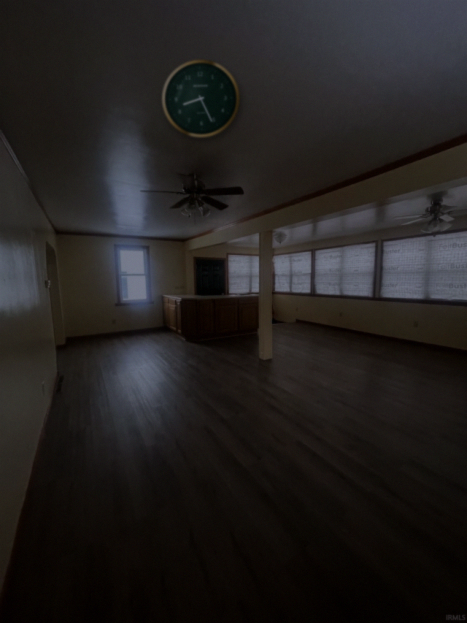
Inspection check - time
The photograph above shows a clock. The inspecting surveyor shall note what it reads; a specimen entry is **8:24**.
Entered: **8:26**
